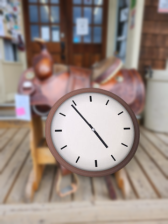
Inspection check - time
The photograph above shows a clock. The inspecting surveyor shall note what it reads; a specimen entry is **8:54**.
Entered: **4:54**
